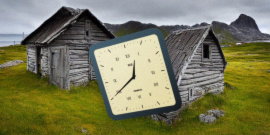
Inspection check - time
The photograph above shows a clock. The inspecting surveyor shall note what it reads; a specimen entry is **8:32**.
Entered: **12:40**
